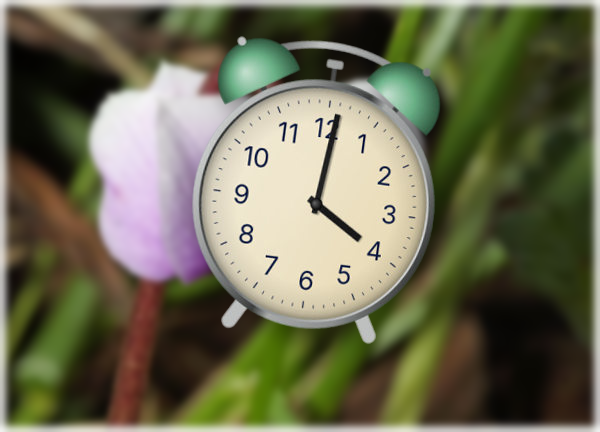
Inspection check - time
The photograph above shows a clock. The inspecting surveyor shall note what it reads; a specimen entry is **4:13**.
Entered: **4:01**
